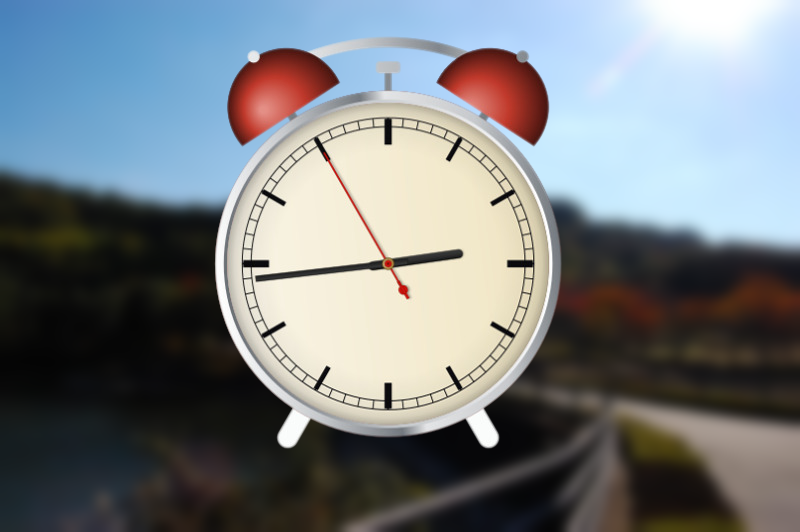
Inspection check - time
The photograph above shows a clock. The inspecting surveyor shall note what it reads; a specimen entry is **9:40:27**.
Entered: **2:43:55**
